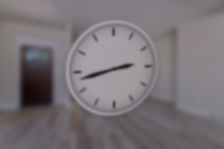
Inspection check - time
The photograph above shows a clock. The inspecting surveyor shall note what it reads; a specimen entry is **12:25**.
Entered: **2:43**
